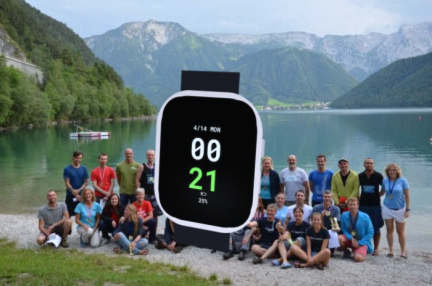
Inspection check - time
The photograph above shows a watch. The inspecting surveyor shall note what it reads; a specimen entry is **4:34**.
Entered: **0:21**
